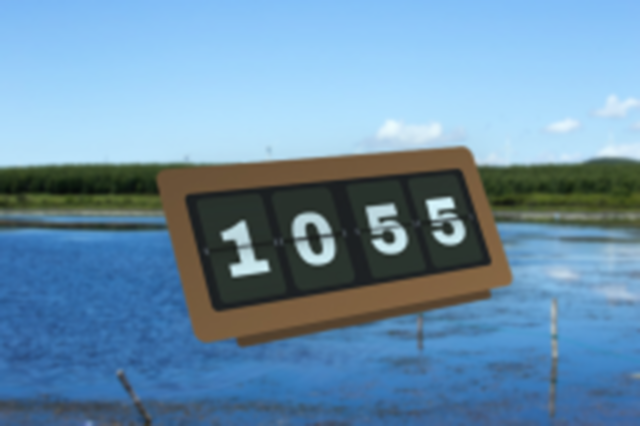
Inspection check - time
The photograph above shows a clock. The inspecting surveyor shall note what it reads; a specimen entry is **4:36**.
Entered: **10:55**
